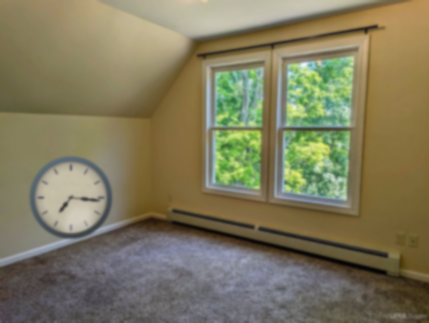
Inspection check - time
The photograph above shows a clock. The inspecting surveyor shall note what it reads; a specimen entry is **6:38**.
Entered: **7:16**
